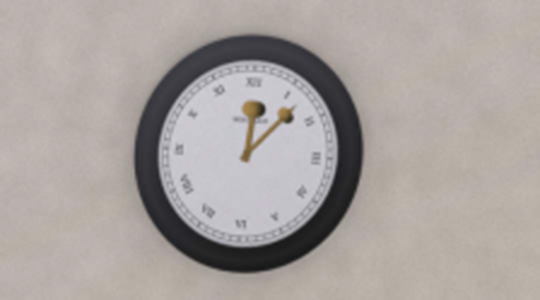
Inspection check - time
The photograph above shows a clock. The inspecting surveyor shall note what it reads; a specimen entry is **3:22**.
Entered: **12:07**
